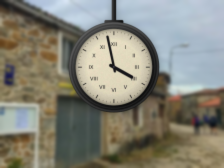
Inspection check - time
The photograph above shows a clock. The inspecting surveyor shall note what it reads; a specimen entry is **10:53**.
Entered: **3:58**
